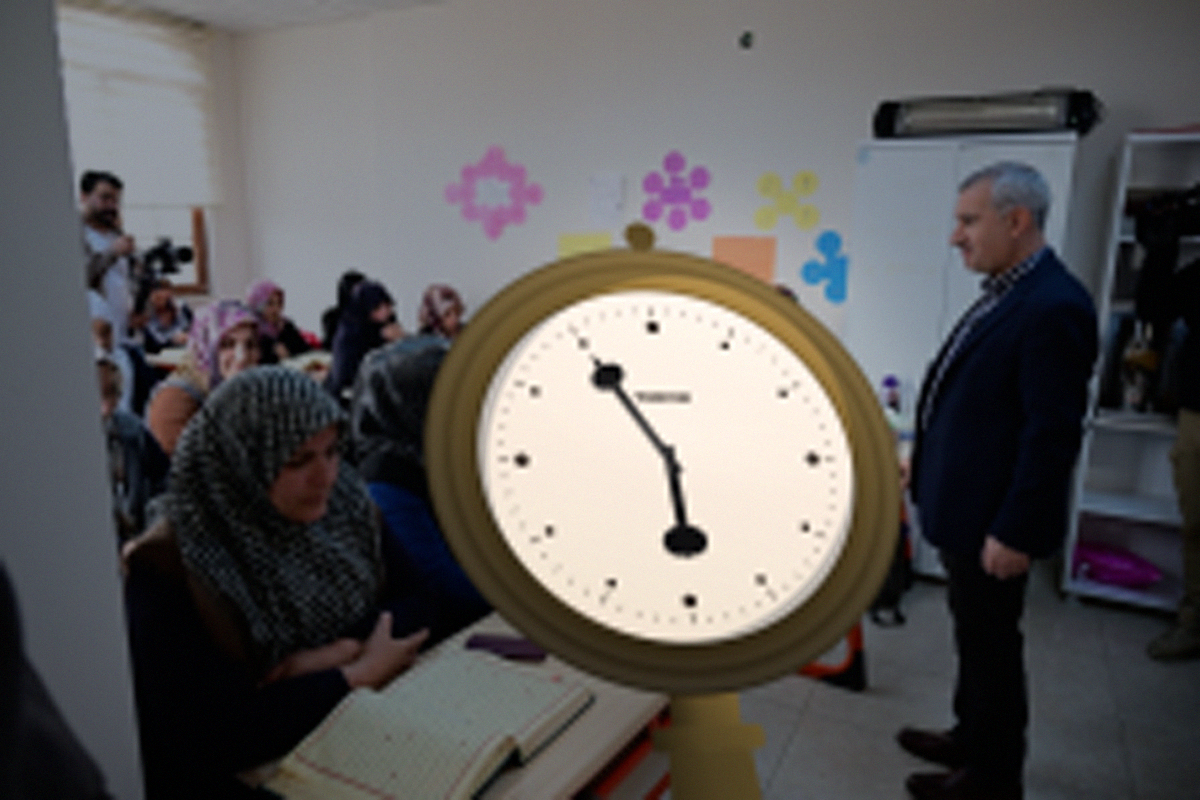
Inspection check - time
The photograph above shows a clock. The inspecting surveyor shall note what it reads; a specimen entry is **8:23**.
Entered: **5:55**
